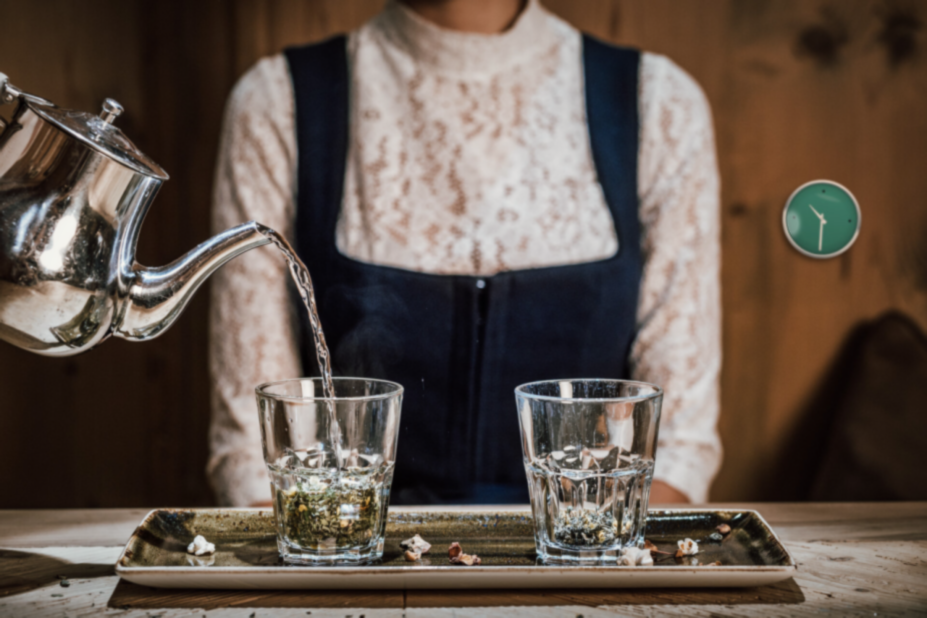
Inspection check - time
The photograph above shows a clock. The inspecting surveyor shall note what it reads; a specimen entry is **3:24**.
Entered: **10:30**
